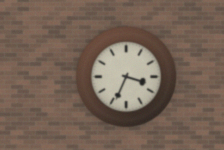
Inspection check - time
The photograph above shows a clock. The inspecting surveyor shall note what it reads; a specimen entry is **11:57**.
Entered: **3:34**
